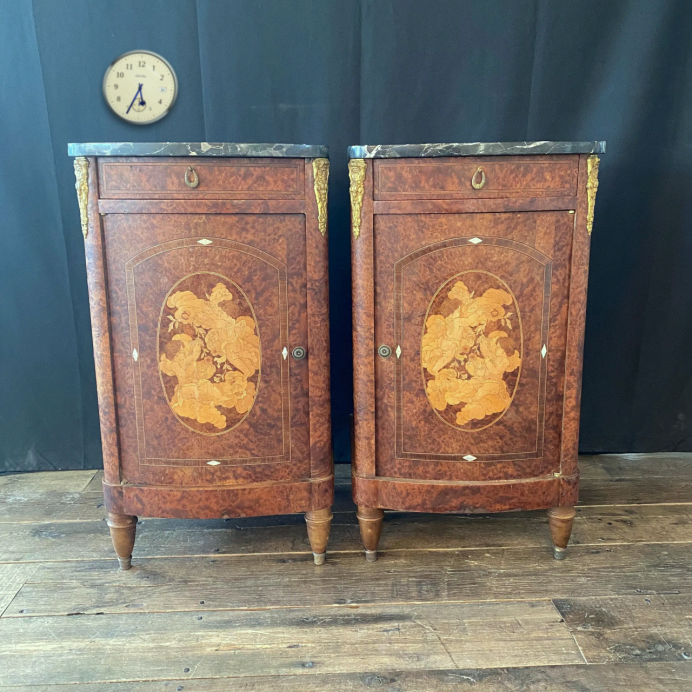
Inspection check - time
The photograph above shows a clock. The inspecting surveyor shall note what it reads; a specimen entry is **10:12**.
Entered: **5:34**
